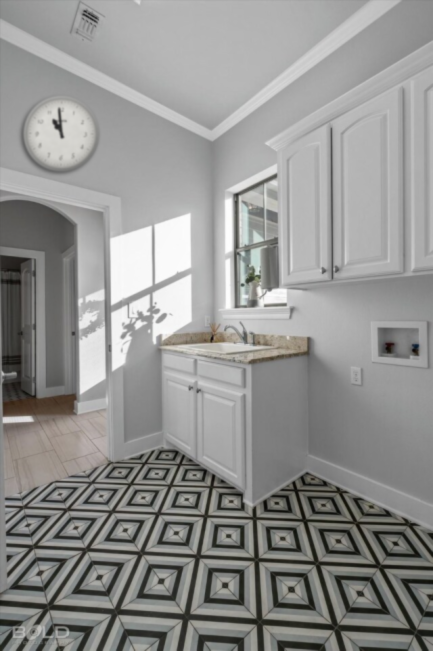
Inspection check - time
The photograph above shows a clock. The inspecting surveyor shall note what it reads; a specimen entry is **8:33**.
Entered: **10:59**
